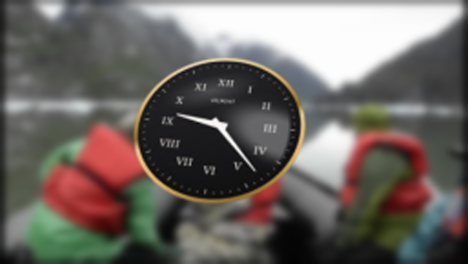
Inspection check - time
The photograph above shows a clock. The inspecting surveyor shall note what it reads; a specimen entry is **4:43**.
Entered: **9:23**
